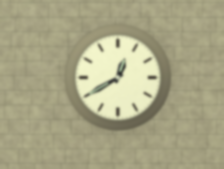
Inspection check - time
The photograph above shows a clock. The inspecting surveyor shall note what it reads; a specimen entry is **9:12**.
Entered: **12:40**
